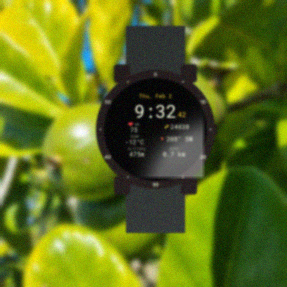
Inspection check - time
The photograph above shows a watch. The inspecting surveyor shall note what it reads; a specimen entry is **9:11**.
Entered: **9:32**
